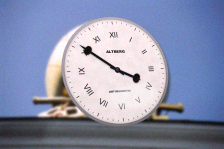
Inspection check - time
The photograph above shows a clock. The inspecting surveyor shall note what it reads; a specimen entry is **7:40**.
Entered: **3:51**
